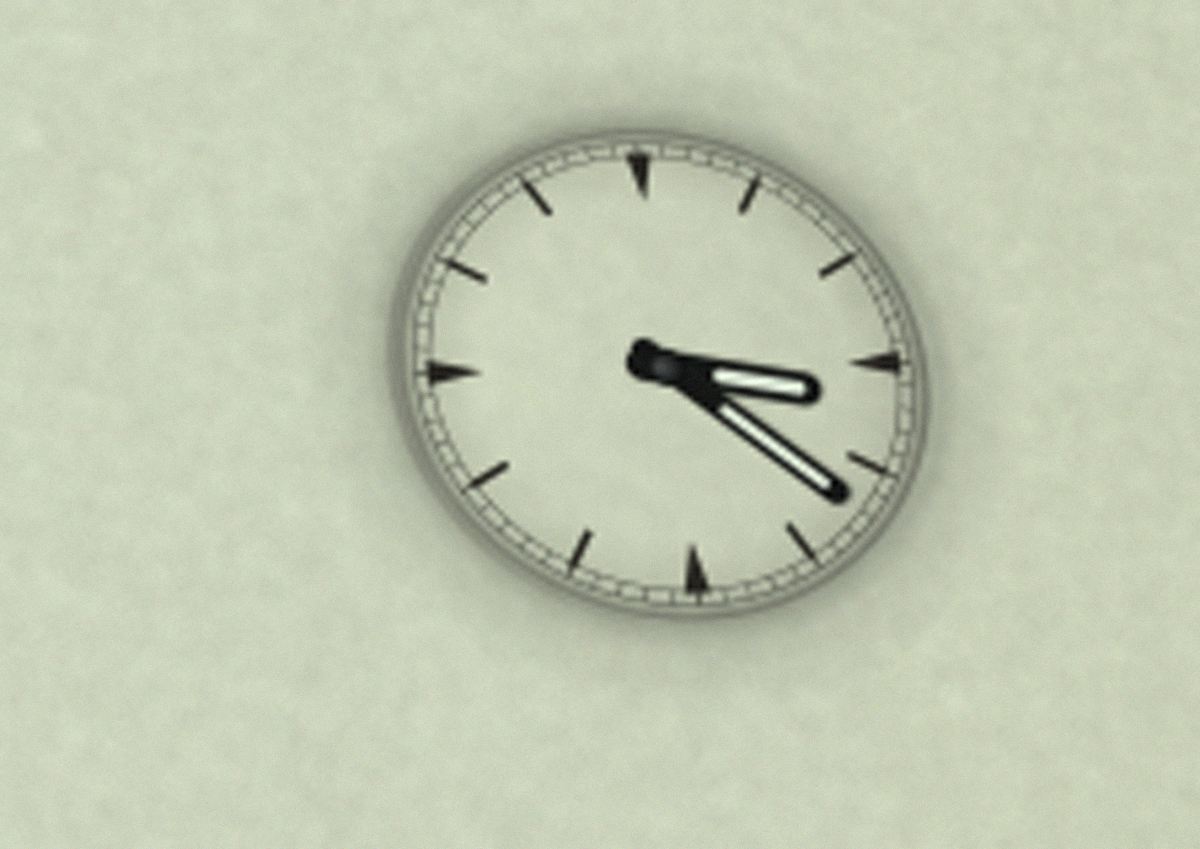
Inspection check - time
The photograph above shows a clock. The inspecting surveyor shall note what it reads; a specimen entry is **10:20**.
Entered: **3:22**
